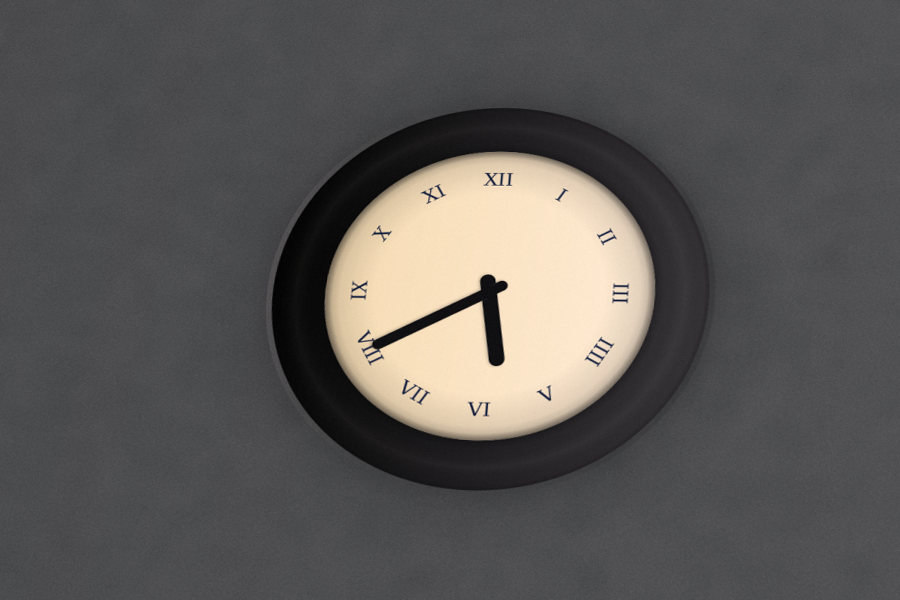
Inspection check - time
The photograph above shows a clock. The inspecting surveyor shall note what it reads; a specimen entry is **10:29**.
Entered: **5:40**
